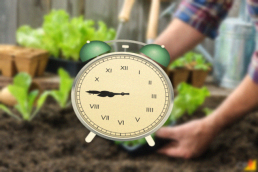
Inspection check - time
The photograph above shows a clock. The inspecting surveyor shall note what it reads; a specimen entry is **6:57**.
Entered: **8:45**
